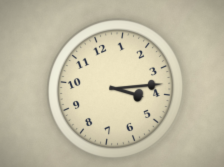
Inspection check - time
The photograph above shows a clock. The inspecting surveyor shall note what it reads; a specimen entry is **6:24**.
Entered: **4:18**
